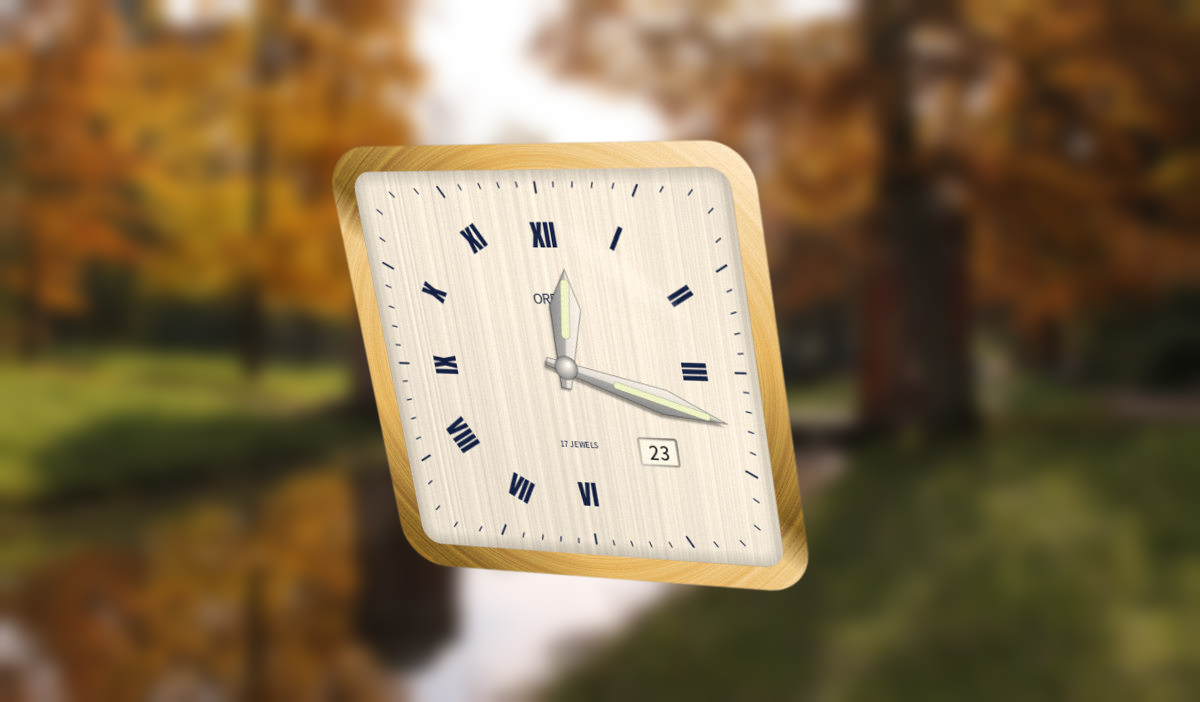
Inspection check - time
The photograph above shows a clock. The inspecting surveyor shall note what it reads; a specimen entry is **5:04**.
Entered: **12:18**
